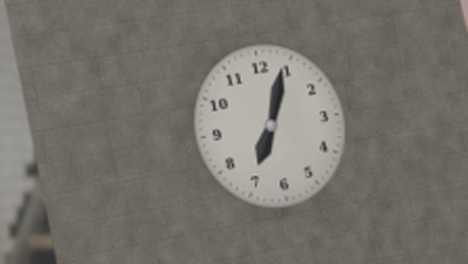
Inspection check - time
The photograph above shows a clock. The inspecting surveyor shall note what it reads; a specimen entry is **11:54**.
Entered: **7:04**
